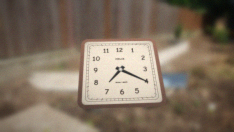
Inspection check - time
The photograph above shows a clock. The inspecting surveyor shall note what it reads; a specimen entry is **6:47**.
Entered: **7:20**
